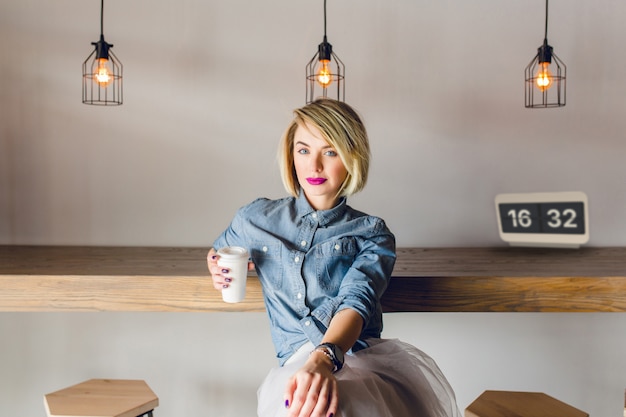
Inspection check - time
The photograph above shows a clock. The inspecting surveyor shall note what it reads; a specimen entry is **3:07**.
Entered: **16:32**
